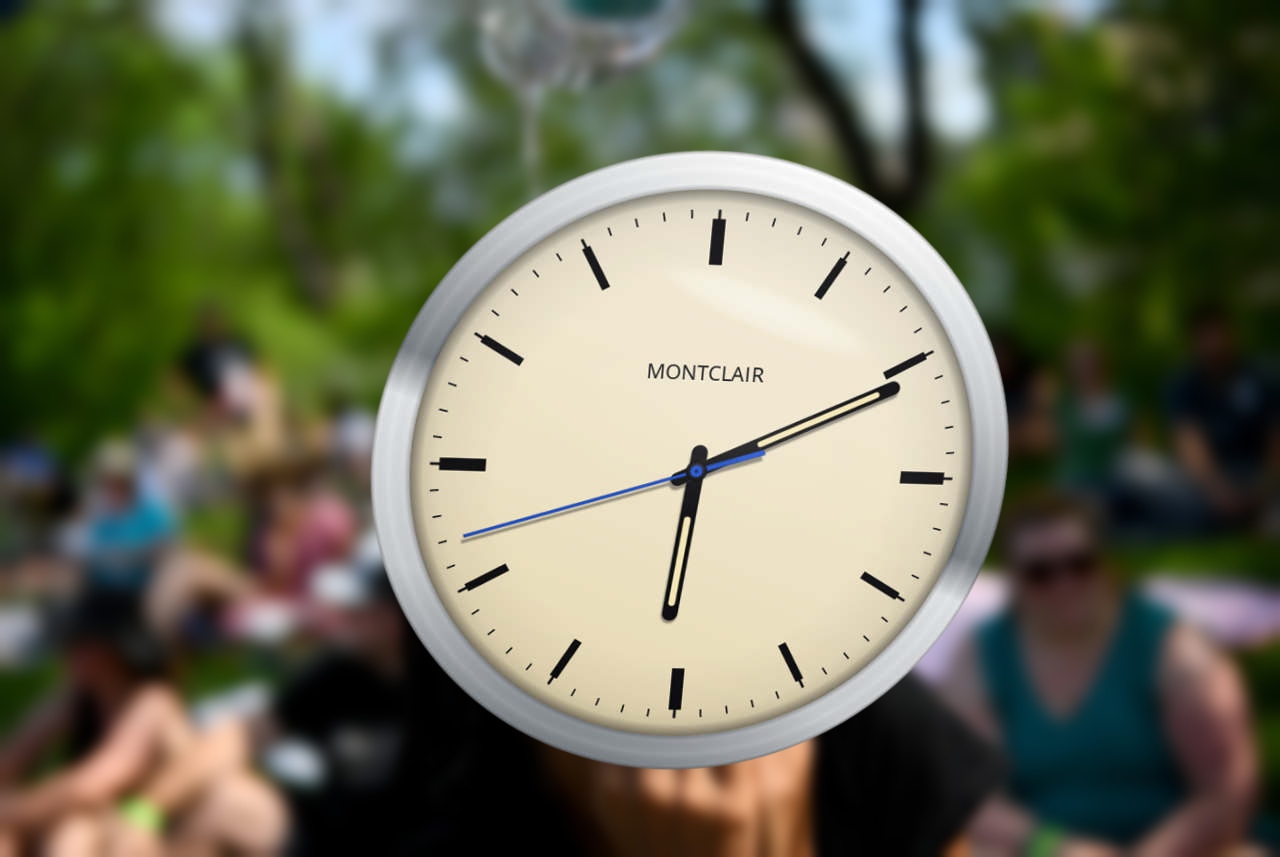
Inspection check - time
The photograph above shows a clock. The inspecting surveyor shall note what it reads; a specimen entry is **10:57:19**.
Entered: **6:10:42**
